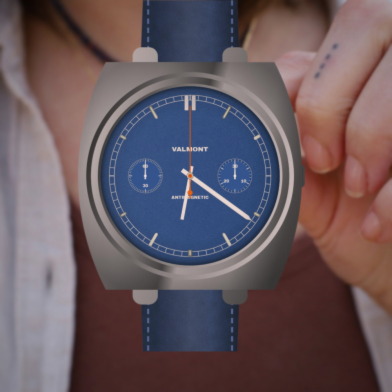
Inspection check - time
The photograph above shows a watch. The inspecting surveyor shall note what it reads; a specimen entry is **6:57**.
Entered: **6:21**
